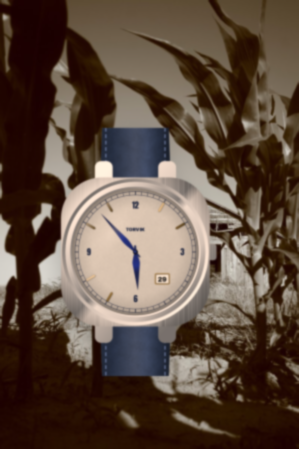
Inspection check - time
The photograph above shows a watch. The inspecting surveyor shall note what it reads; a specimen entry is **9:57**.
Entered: **5:53**
